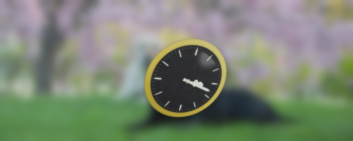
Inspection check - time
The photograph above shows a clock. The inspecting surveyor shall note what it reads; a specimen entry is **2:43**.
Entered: **3:18**
